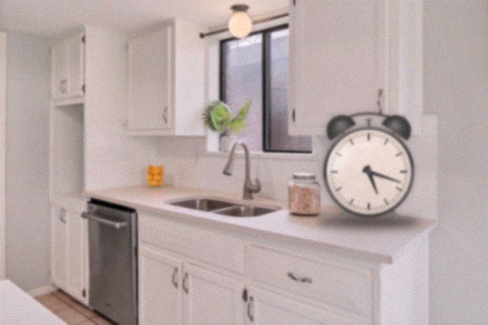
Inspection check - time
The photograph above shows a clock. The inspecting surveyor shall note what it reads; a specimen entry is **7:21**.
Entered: **5:18**
